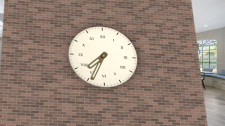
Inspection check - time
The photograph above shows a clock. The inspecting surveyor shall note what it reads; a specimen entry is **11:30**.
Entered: **7:34**
